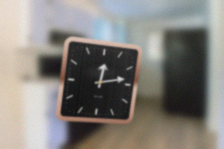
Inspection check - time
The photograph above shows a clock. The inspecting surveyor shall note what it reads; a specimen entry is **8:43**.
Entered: **12:13**
